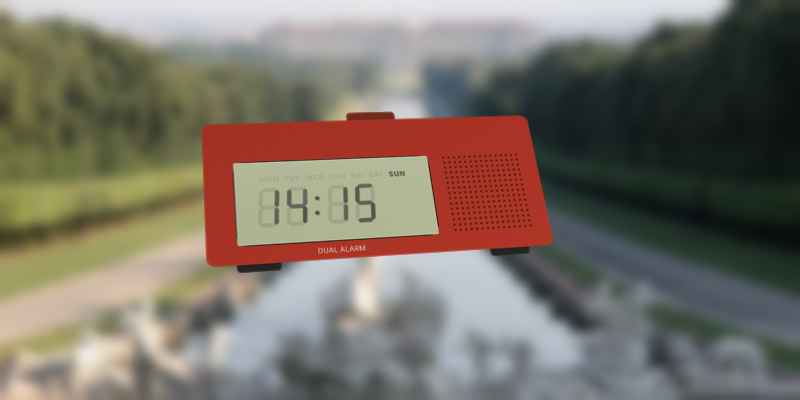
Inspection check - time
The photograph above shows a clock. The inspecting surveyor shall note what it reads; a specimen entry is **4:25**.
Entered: **14:15**
